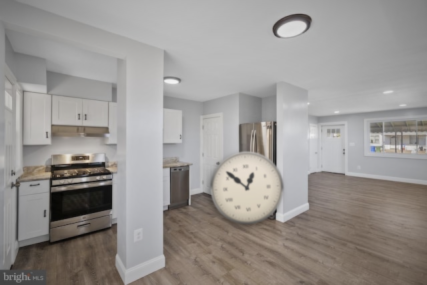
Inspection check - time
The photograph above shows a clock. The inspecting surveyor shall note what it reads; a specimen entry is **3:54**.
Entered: **12:52**
